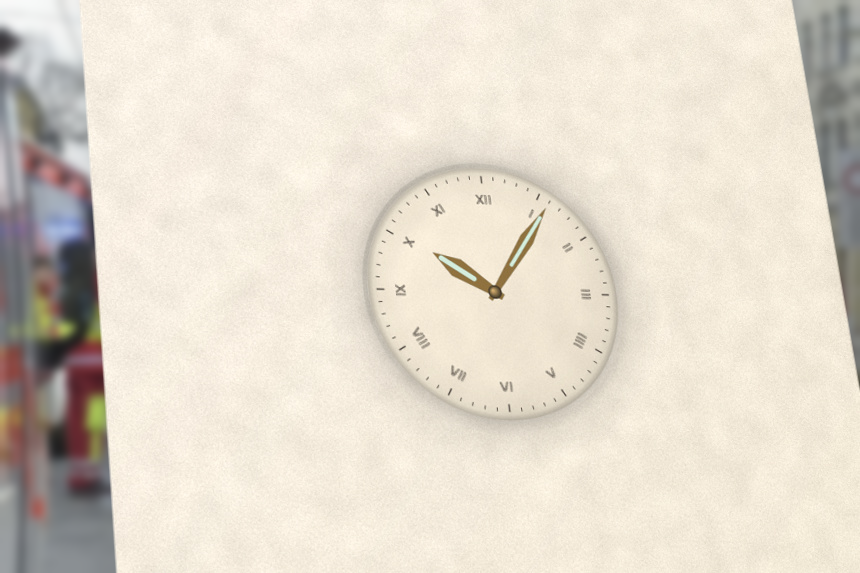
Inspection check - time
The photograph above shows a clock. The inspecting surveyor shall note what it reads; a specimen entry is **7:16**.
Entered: **10:06**
